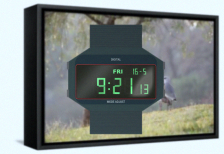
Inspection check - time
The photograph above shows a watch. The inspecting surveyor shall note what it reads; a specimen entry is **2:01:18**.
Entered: **9:21:13**
